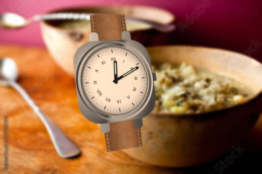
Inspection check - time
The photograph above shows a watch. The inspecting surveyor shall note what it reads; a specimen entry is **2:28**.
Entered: **12:11**
